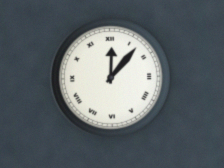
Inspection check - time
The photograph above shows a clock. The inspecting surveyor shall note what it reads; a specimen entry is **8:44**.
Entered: **12:07**
